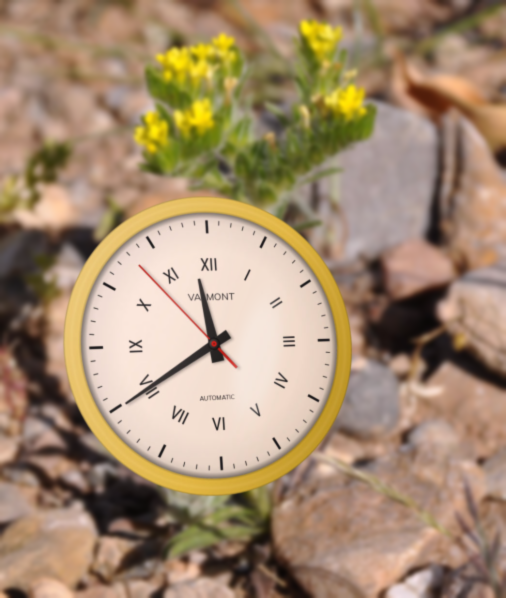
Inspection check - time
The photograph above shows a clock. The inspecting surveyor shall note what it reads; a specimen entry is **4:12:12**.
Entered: **11:39:53**
